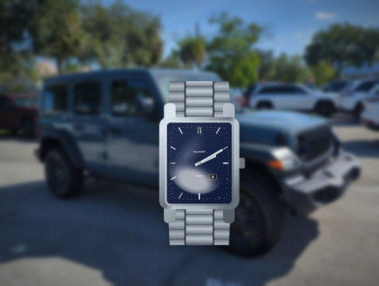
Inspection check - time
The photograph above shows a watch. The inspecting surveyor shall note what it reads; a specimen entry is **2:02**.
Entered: **2:10**
